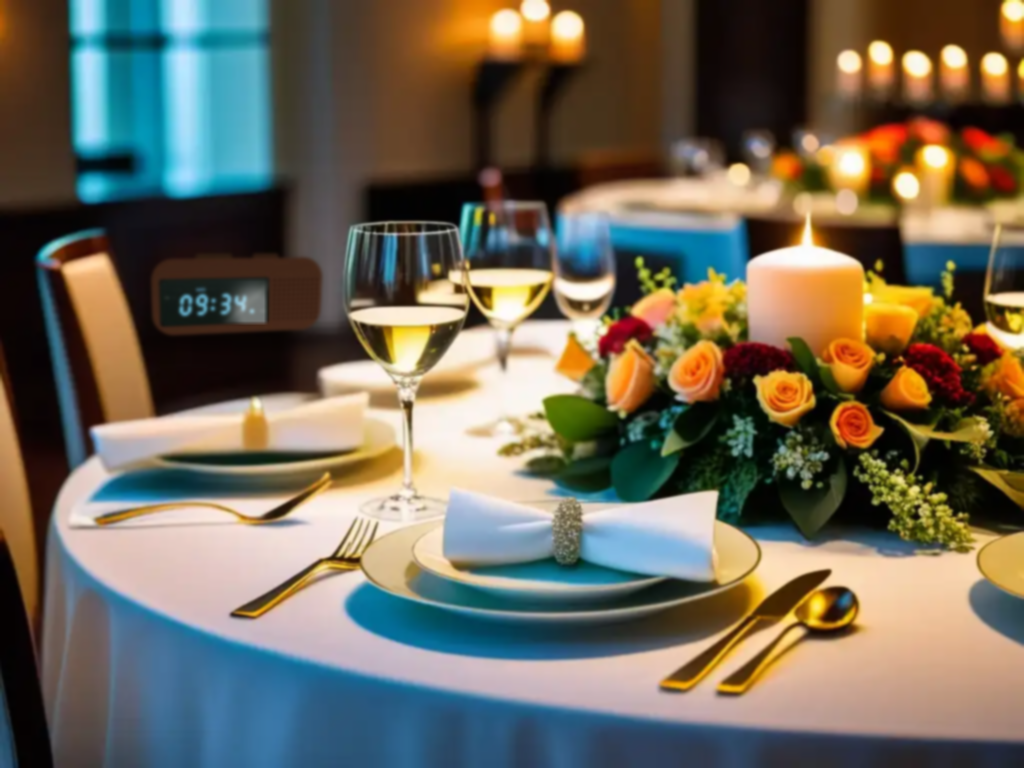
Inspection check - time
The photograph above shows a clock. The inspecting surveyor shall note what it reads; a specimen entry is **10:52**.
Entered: **9:34**
